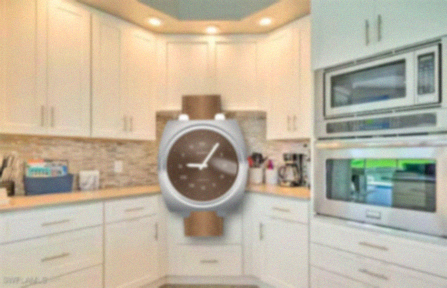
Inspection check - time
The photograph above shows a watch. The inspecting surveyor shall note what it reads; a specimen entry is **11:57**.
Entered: **9:06**
